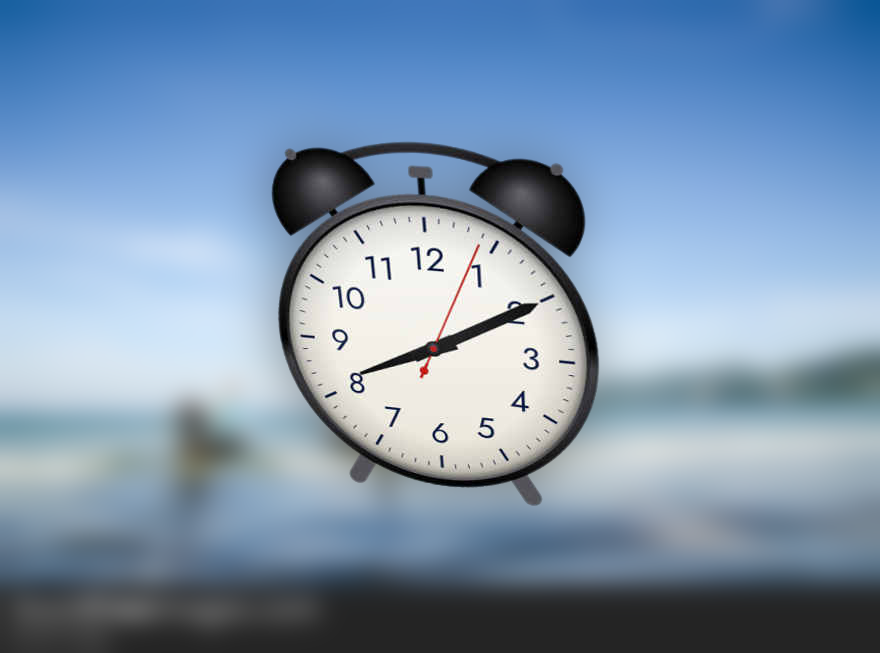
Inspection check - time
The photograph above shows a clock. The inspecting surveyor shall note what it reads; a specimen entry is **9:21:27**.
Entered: **8:10:04**
